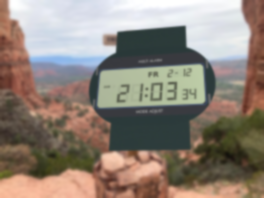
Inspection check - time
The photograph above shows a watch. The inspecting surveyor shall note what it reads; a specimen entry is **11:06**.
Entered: **21:03**
